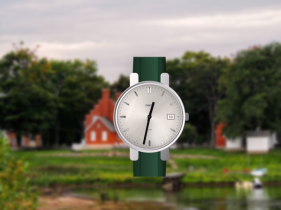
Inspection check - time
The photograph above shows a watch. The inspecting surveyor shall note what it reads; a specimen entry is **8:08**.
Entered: **12:32**
